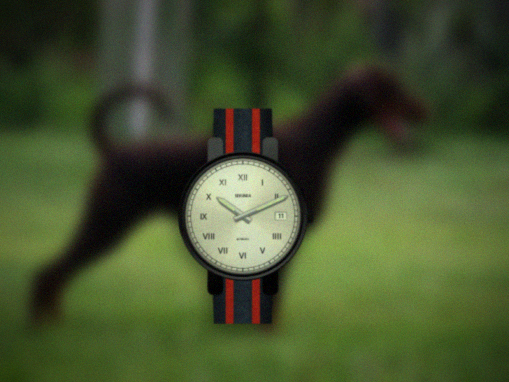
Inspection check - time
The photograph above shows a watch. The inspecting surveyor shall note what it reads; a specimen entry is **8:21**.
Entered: **10:11**
